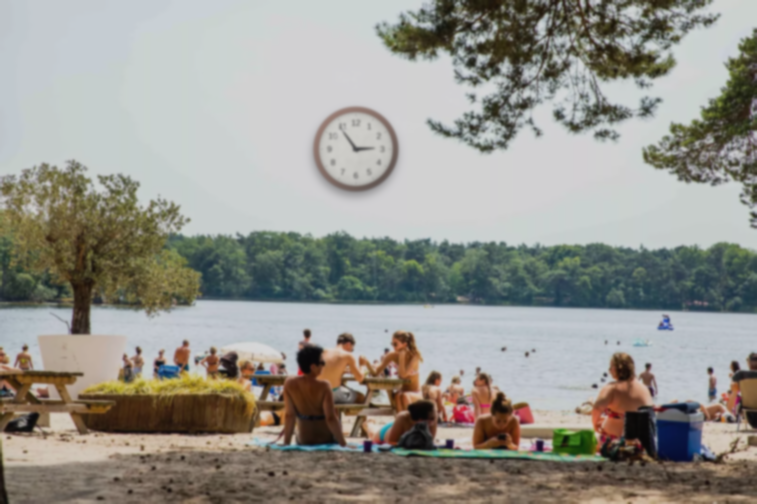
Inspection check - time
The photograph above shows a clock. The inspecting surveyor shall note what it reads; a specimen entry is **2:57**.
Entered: **2:54**
